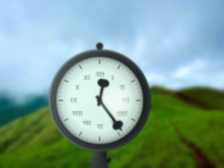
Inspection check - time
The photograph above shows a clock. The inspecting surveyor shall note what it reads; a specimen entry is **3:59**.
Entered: **12:24**
